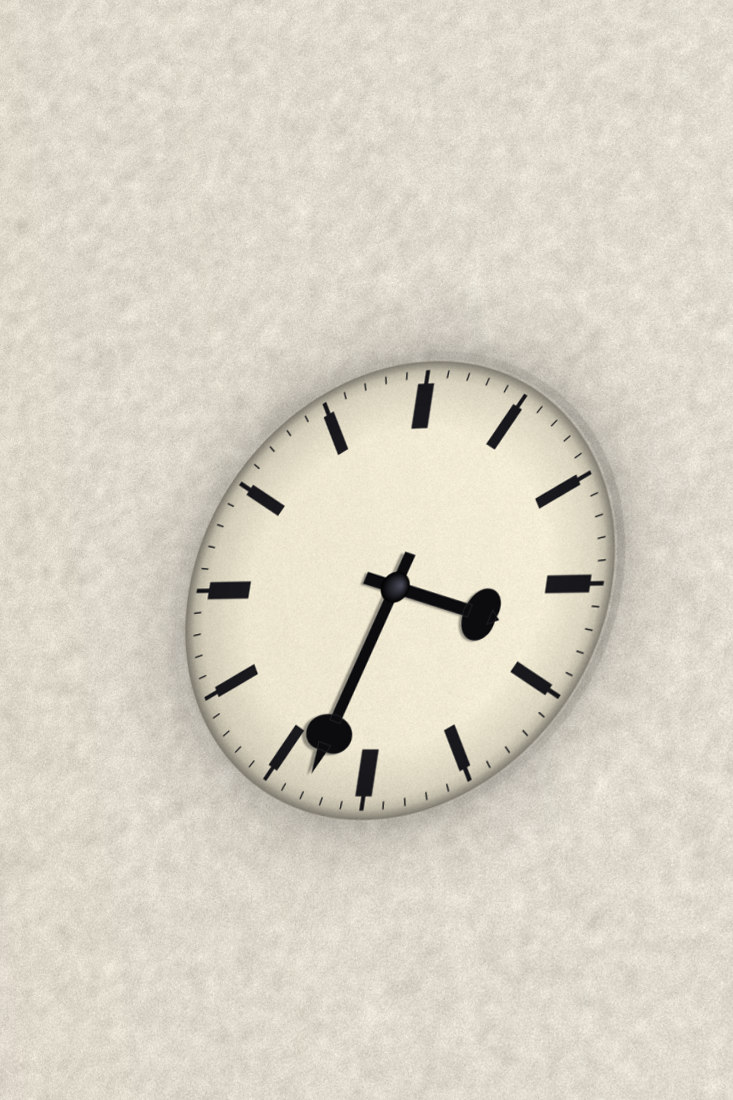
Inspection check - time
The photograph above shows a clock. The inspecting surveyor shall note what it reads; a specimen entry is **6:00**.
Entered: **3:33**
